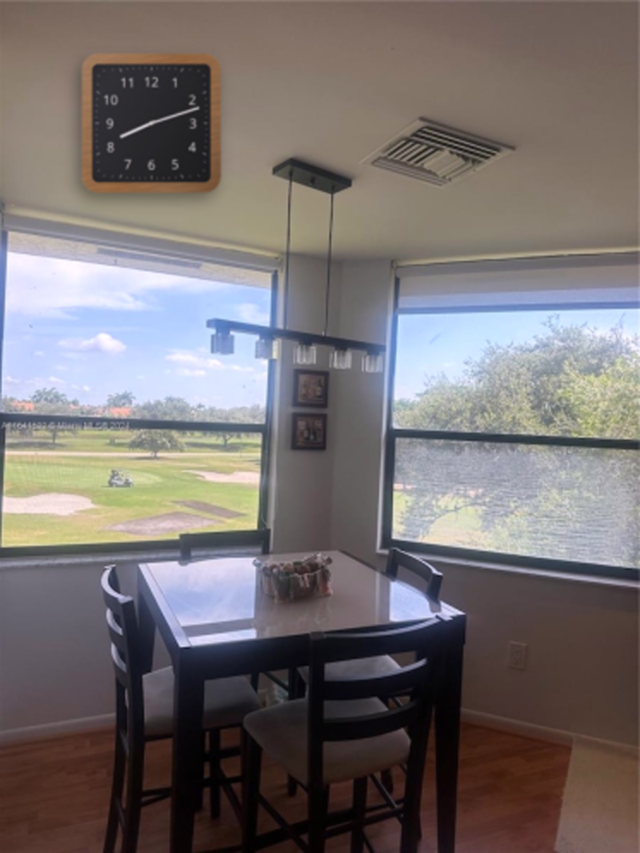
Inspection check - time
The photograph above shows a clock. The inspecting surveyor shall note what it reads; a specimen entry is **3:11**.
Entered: **8:12**
